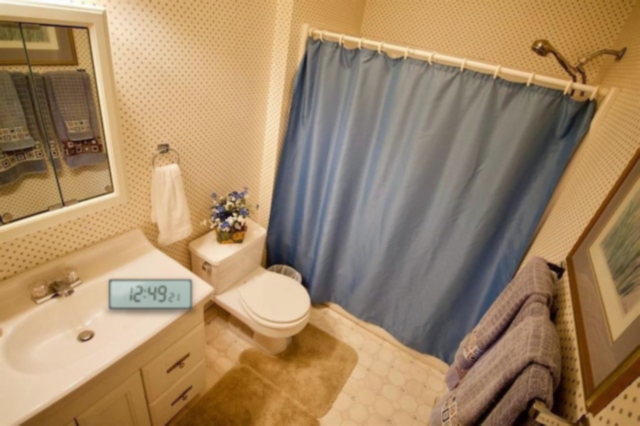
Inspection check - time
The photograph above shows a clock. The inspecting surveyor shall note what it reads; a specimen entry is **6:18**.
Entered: **12:49**
